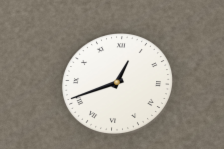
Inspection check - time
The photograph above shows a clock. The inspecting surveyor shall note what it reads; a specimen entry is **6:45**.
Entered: **12:41**
